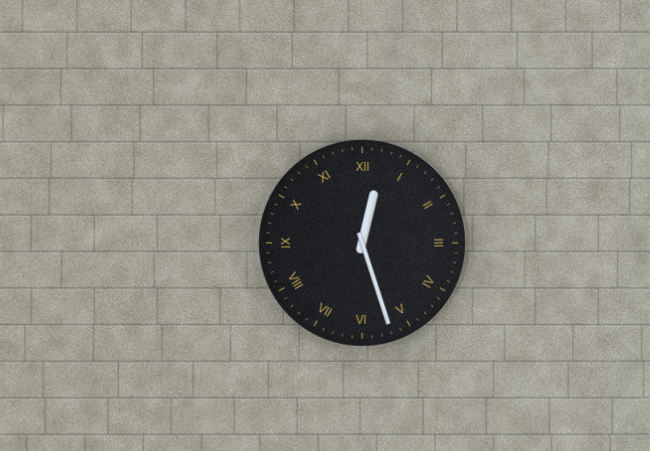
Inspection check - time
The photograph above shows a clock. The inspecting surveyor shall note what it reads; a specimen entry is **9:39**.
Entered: **12:27**
